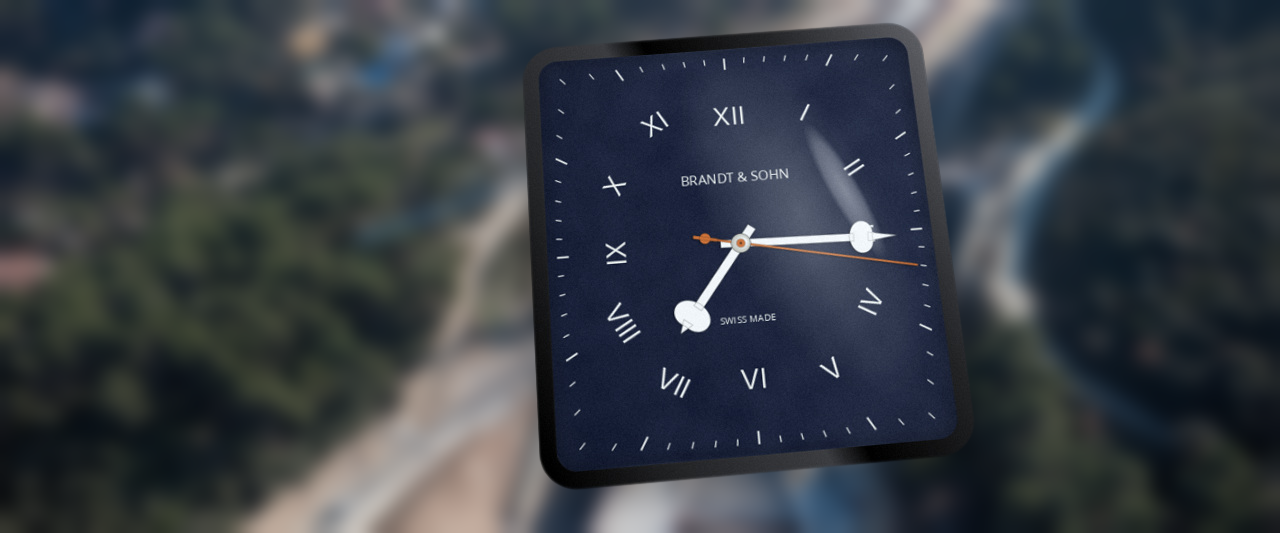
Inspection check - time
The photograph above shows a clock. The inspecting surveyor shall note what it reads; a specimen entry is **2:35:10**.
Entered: **7:15:17**
